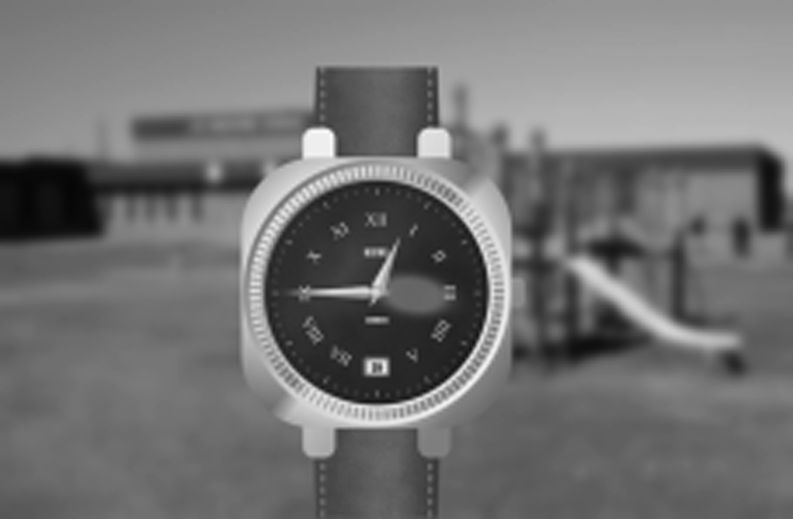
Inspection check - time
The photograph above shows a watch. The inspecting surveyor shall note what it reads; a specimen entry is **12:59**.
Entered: **12:45**
